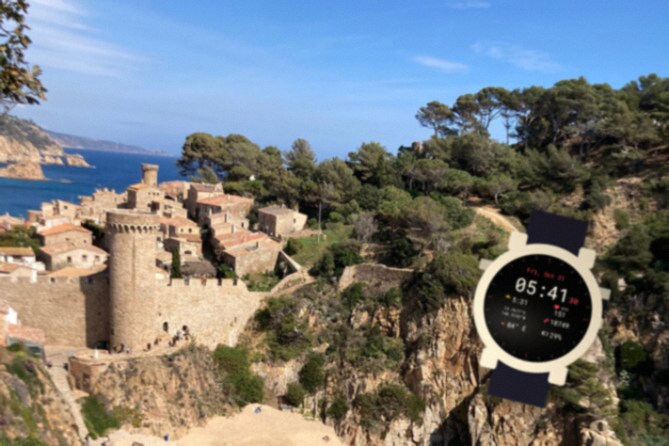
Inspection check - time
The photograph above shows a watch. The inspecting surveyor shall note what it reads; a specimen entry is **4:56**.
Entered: **5:41**
